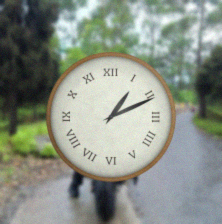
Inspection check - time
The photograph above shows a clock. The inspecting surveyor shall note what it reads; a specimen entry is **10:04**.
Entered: **1:11**
